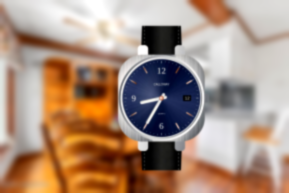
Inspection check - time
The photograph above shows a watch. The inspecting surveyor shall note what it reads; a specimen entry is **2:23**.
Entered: **8:35**
